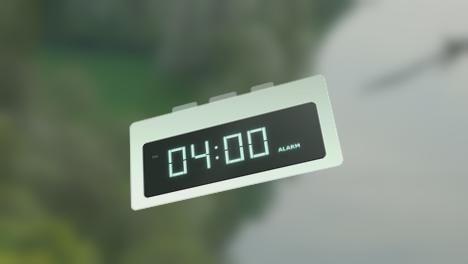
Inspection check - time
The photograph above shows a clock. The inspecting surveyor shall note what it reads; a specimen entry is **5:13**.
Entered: **4:00**
